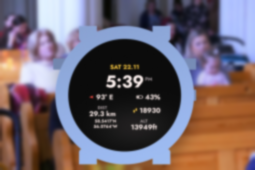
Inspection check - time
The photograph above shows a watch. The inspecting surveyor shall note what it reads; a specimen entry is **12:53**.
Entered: **5:39**
